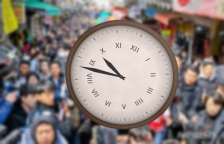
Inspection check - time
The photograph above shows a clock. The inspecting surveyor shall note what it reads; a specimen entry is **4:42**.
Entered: **9:43**
